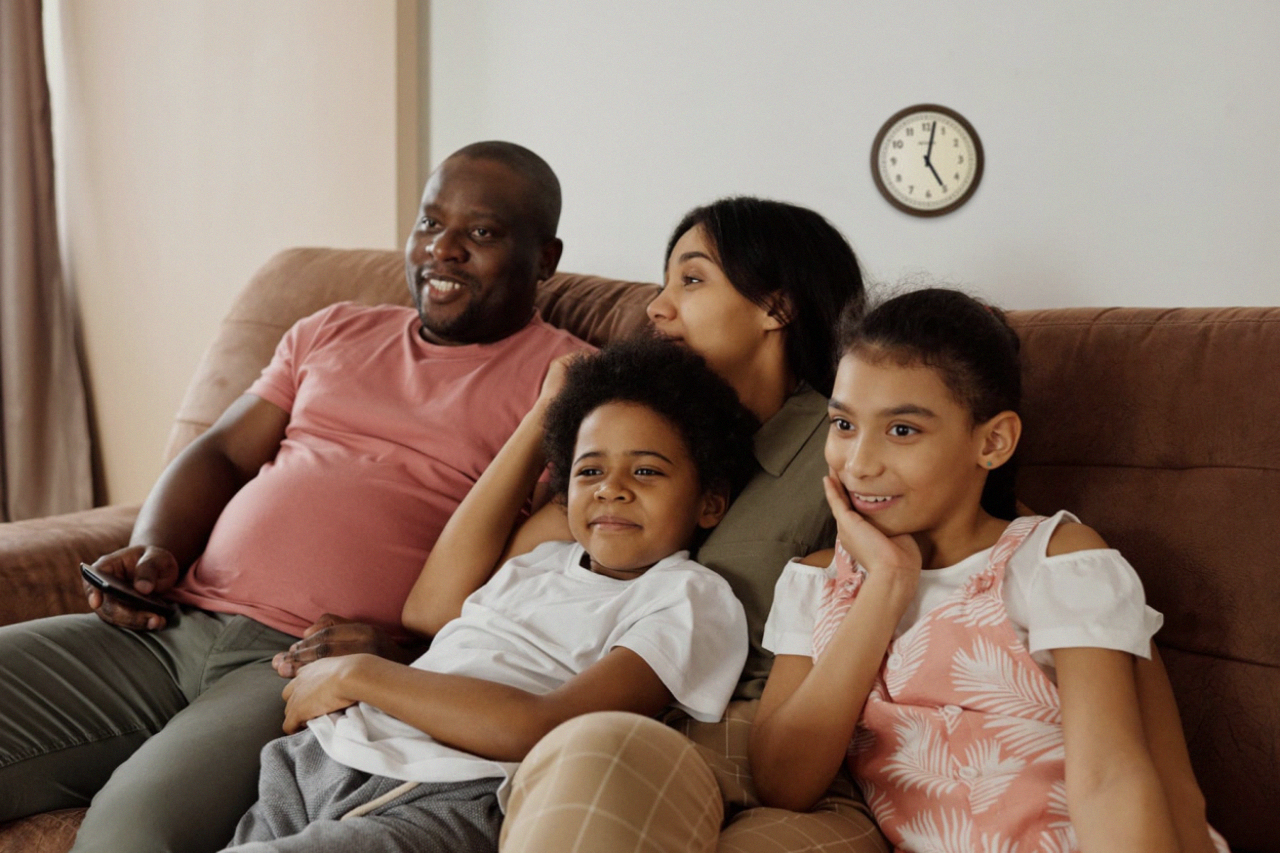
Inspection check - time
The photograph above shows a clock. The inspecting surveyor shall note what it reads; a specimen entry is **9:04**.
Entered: **5:02**
